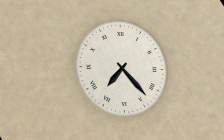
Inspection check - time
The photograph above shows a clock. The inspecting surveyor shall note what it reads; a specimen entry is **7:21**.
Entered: **7:23**
